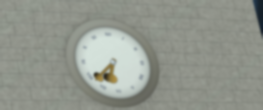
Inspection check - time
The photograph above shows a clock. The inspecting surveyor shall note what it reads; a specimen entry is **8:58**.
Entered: **6:38**
